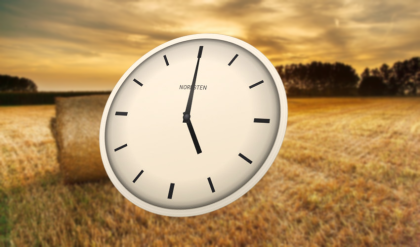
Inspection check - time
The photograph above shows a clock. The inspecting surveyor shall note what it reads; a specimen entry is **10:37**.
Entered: **5:00**
